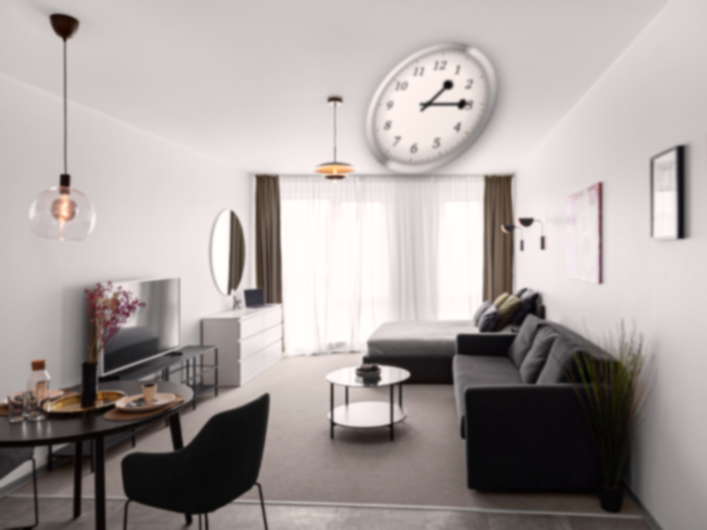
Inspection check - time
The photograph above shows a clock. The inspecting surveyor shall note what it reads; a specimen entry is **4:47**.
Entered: **1:15**
